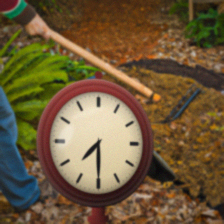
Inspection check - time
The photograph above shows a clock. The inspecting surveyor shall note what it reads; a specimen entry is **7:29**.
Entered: **7:30**
